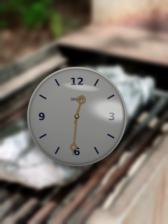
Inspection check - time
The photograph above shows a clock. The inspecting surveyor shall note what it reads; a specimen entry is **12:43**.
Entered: **12:31**
